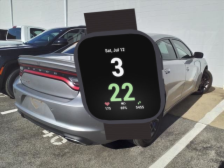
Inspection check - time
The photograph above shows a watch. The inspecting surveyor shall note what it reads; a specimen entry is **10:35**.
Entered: **3:22**
